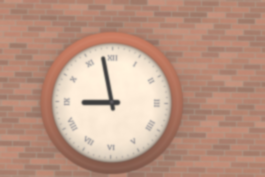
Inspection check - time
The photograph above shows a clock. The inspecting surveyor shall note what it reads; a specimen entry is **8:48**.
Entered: **8:58**
